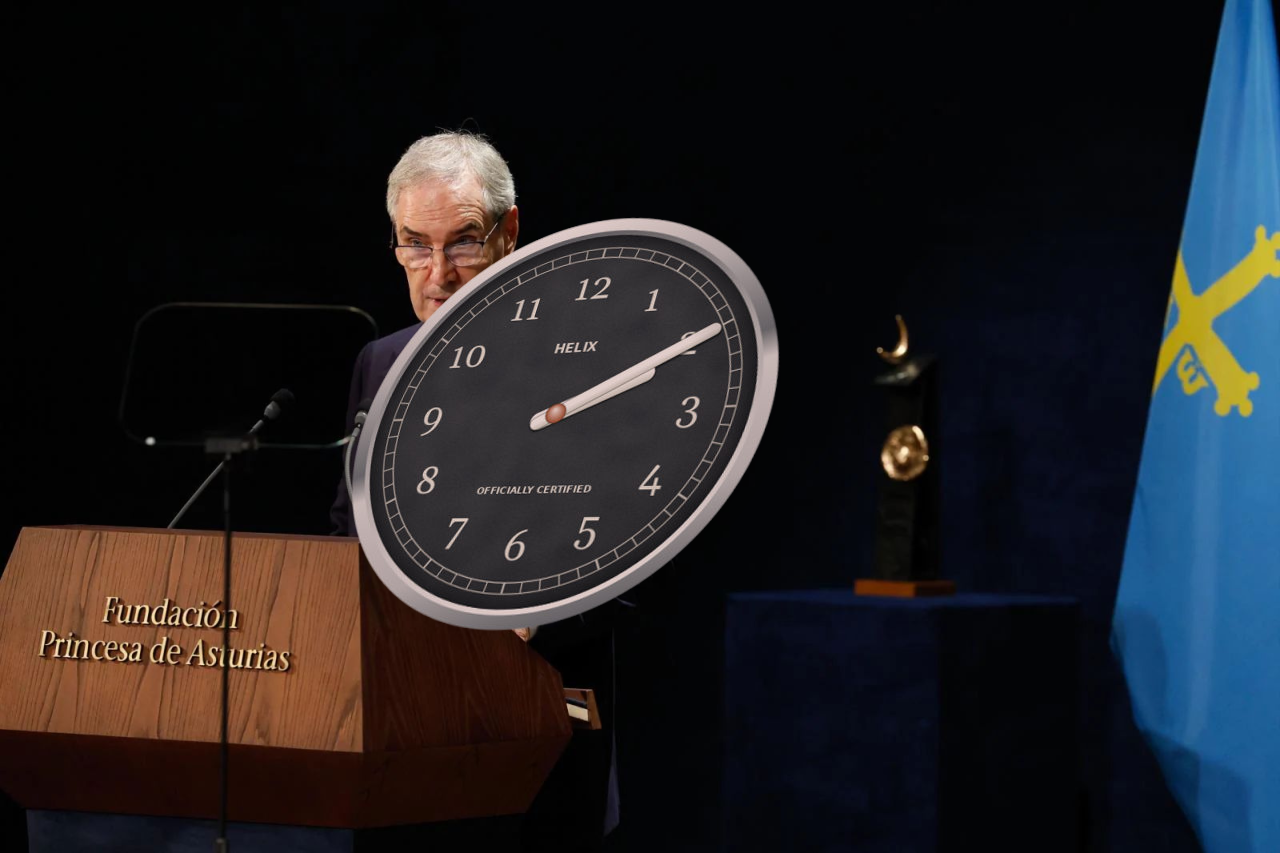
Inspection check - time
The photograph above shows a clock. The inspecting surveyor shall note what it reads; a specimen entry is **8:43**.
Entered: **2:10**
